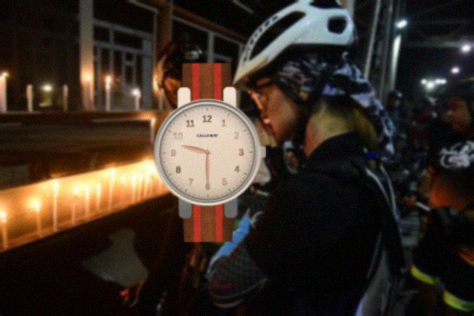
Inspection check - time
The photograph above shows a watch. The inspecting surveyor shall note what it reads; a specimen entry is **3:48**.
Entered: **9:30**
